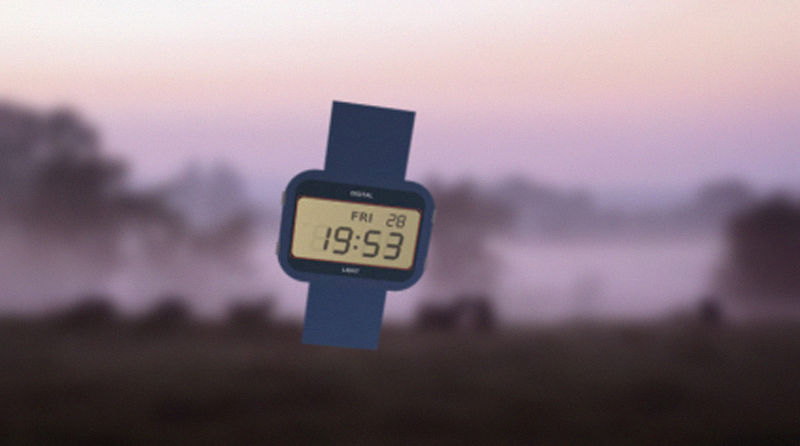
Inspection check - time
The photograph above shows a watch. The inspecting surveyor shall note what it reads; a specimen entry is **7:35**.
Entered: **19:53**
